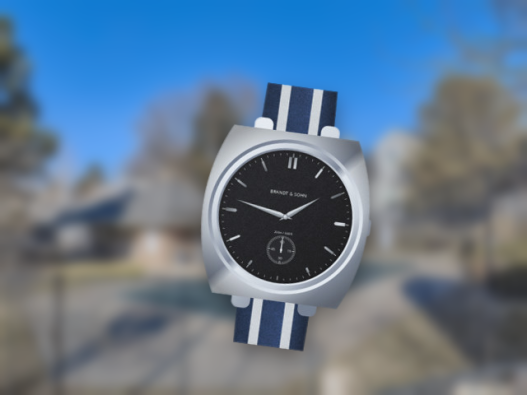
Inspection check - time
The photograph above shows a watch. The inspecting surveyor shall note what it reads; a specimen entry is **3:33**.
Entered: **1:47**
